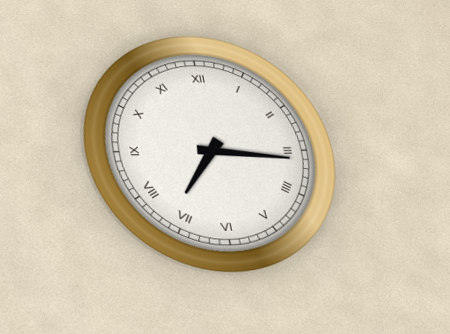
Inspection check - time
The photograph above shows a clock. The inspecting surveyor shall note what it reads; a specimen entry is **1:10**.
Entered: **7:16**
